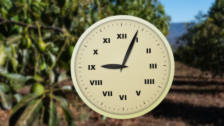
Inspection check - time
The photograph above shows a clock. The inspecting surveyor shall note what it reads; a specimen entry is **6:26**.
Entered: **9:04**
